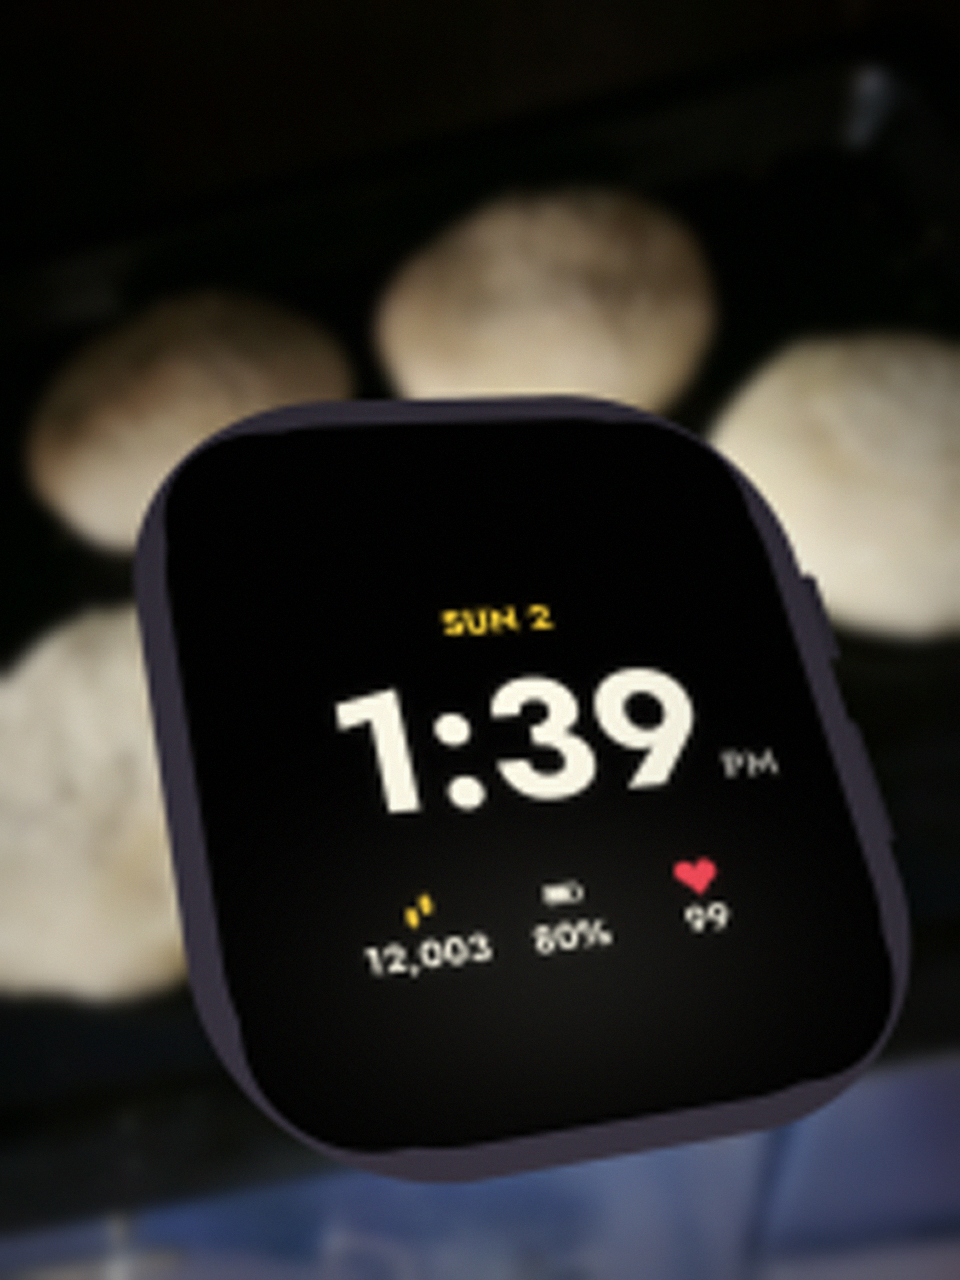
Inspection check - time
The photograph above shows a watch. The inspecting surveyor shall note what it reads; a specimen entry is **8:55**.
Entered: **1:39**
